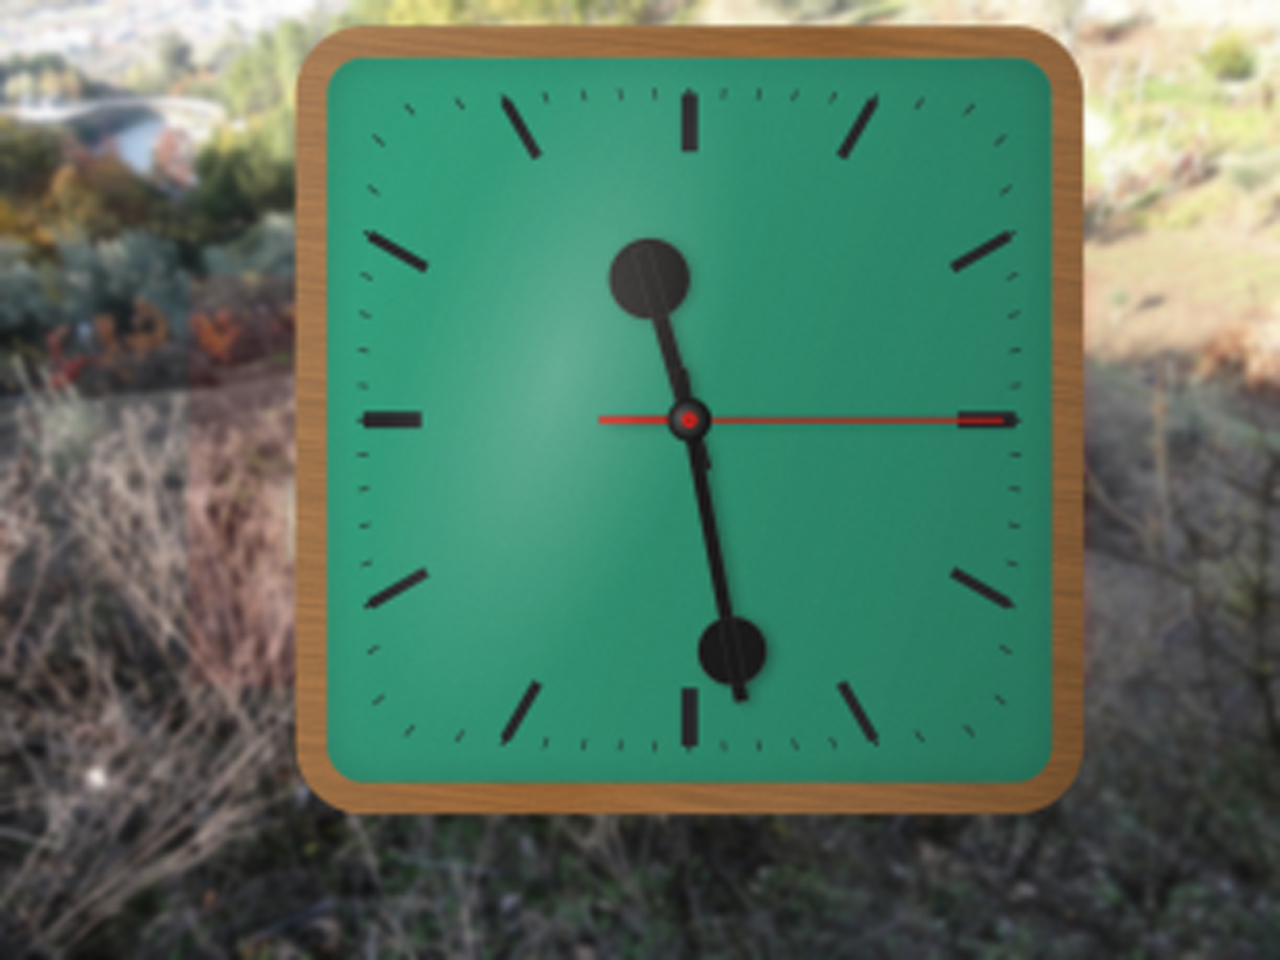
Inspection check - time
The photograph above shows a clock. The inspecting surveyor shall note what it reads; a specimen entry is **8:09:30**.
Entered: **11:28:15**
